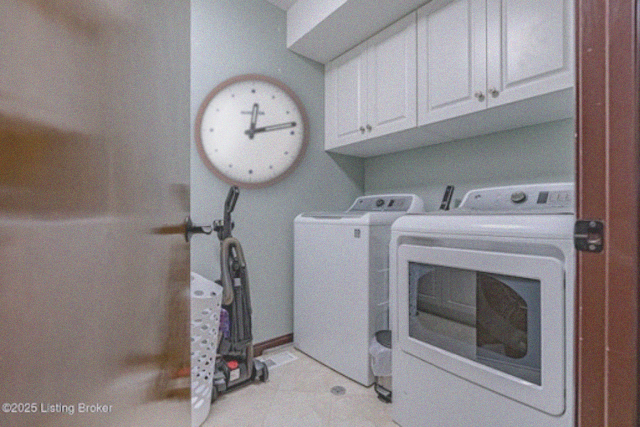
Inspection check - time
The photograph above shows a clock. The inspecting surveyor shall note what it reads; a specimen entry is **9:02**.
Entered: **12:13**
